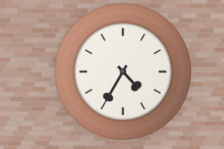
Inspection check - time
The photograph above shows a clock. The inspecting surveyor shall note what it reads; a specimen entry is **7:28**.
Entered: **4:35**
